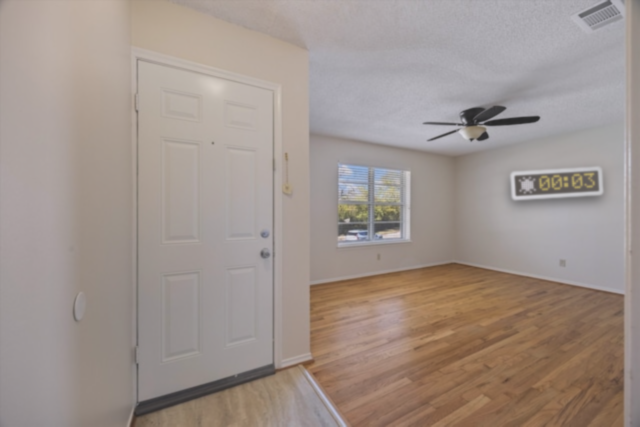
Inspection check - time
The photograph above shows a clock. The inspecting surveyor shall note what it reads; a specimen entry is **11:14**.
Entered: **0:03**
